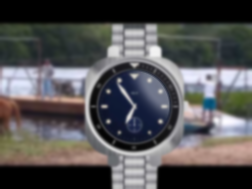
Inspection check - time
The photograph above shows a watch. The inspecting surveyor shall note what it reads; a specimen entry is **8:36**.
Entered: **6:54**
